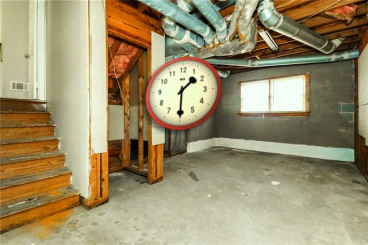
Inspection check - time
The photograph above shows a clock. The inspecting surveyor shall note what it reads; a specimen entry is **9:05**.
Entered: **1:30**
